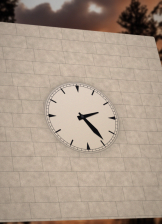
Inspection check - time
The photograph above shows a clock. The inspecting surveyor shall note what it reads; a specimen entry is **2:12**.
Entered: **2:24**
